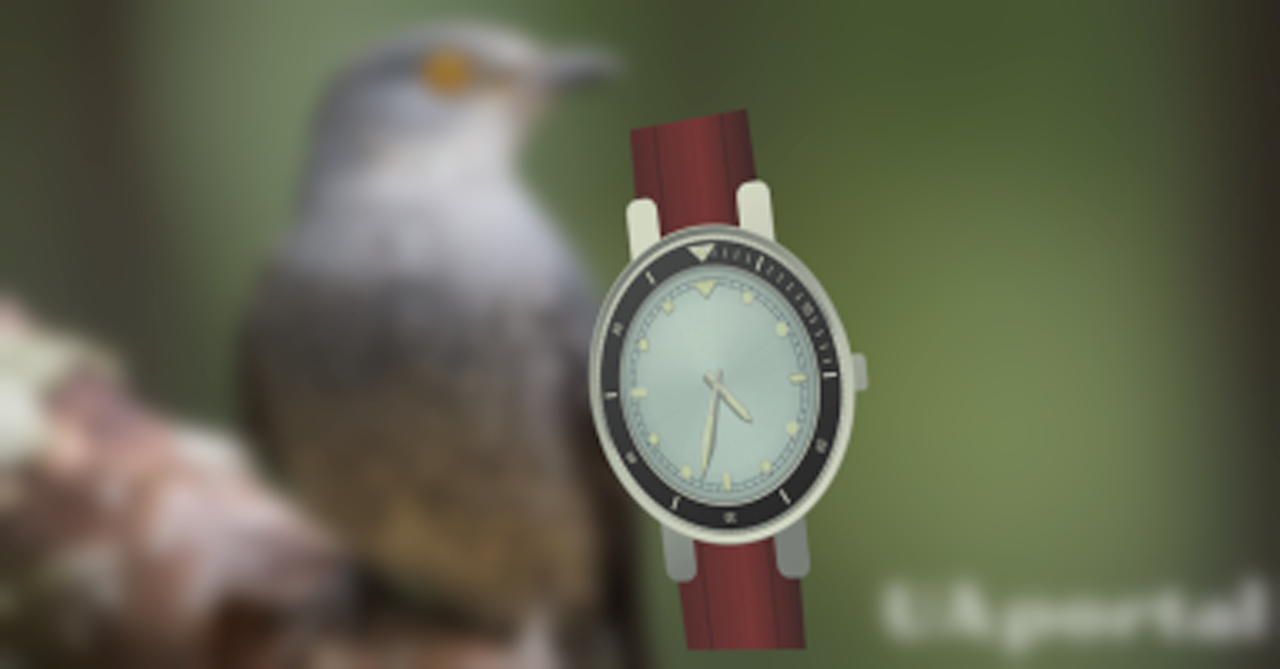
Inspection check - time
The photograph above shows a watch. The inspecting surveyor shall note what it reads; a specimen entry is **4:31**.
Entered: **4:33**
